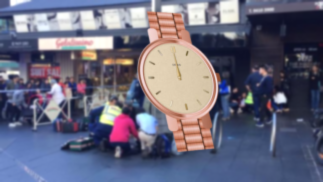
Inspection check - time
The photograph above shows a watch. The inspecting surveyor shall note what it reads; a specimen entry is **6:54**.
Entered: **12:00**
